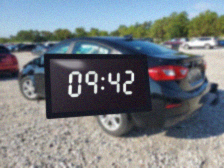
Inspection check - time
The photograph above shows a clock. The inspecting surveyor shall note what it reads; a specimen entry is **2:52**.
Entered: **9:42**
